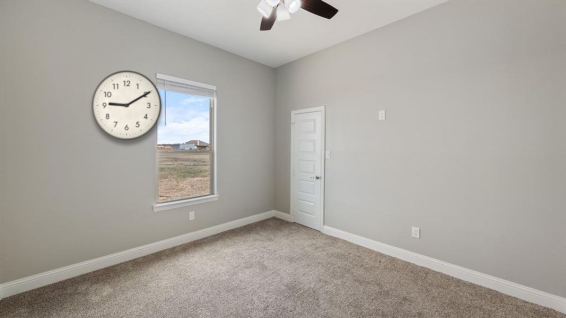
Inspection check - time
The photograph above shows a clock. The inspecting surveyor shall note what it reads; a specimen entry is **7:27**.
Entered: **9:10**
